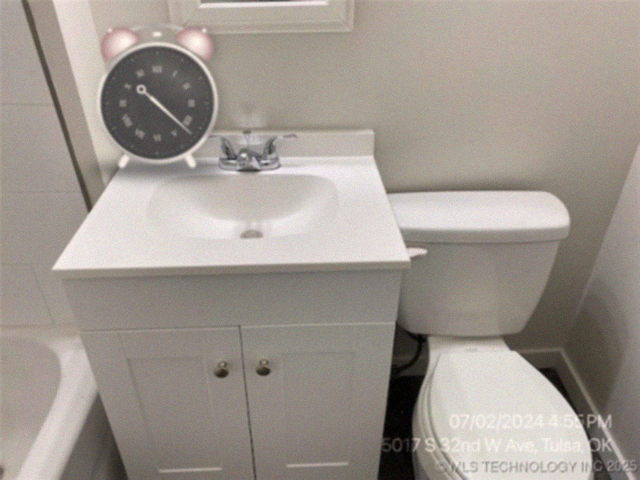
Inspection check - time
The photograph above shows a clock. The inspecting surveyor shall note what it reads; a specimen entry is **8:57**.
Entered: **10:22**
